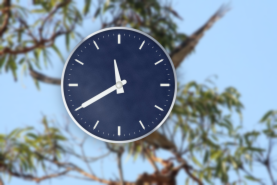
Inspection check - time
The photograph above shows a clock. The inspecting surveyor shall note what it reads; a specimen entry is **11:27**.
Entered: **11:40**
